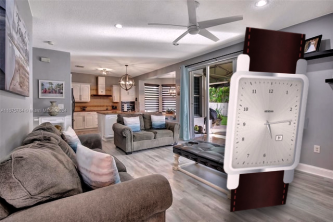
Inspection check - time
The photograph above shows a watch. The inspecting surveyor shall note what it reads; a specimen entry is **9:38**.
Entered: **5:14**
